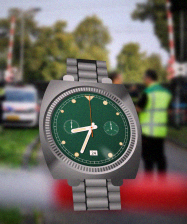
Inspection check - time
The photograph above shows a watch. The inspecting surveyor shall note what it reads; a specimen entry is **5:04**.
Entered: **8:34**
